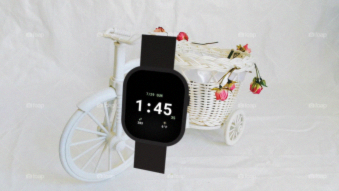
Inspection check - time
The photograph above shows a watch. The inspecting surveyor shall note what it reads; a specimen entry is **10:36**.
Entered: **1:45**
